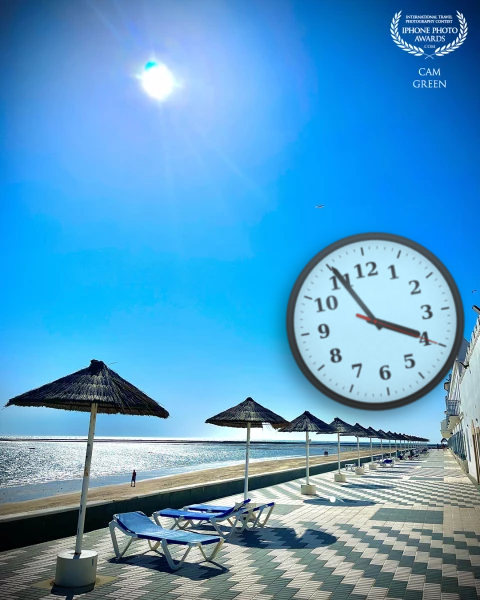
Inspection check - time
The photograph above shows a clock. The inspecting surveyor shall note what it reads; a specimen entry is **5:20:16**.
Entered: **3:55:20**
